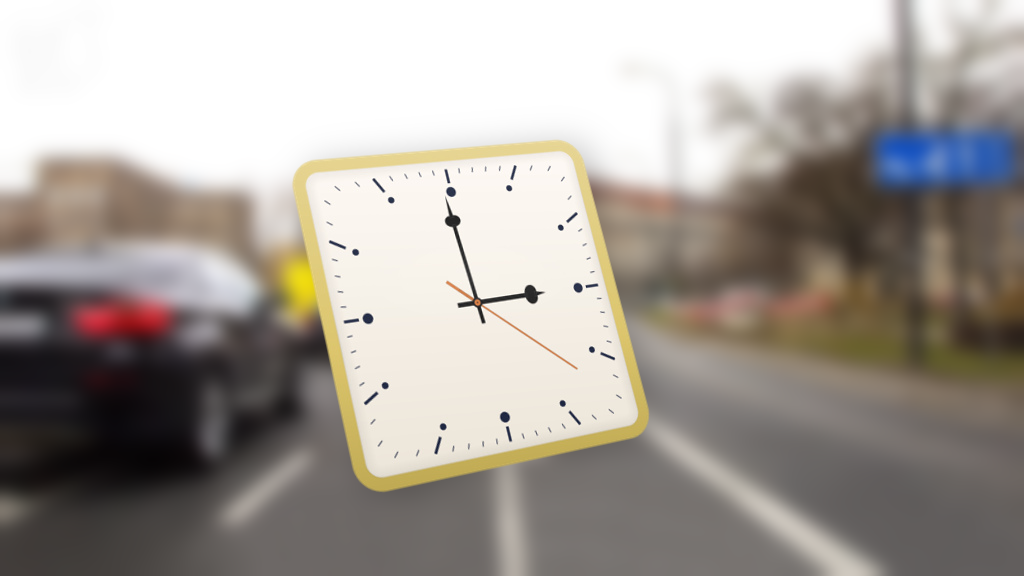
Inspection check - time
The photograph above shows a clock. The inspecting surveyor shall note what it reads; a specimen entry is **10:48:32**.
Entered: **2:59:22**
